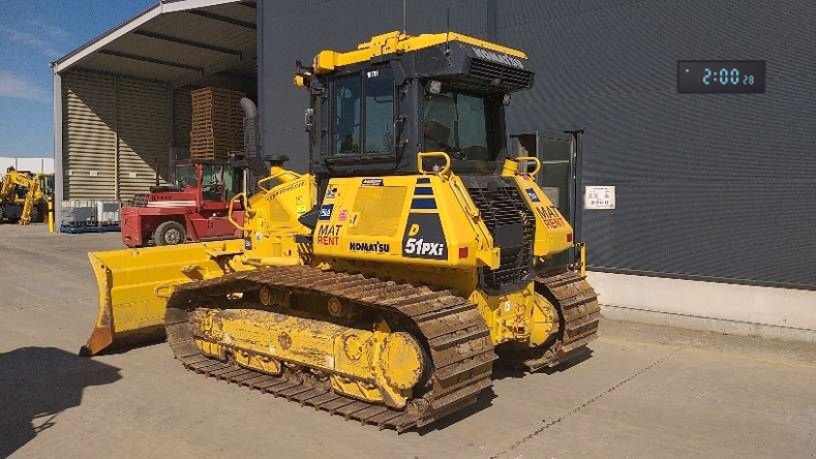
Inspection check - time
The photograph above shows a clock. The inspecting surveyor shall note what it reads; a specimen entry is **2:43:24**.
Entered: **2:00:28**
